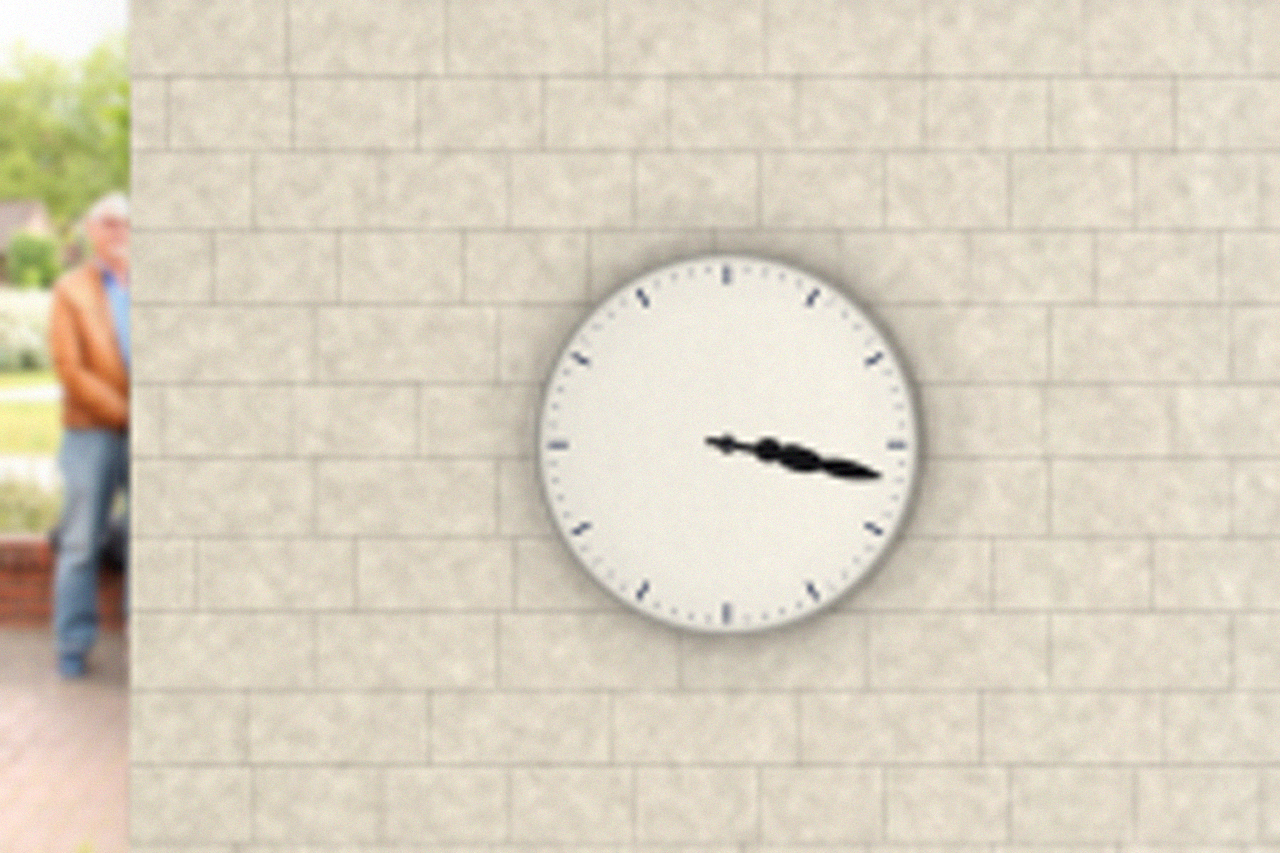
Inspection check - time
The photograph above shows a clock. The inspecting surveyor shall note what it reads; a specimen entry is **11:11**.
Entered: **3:17**
